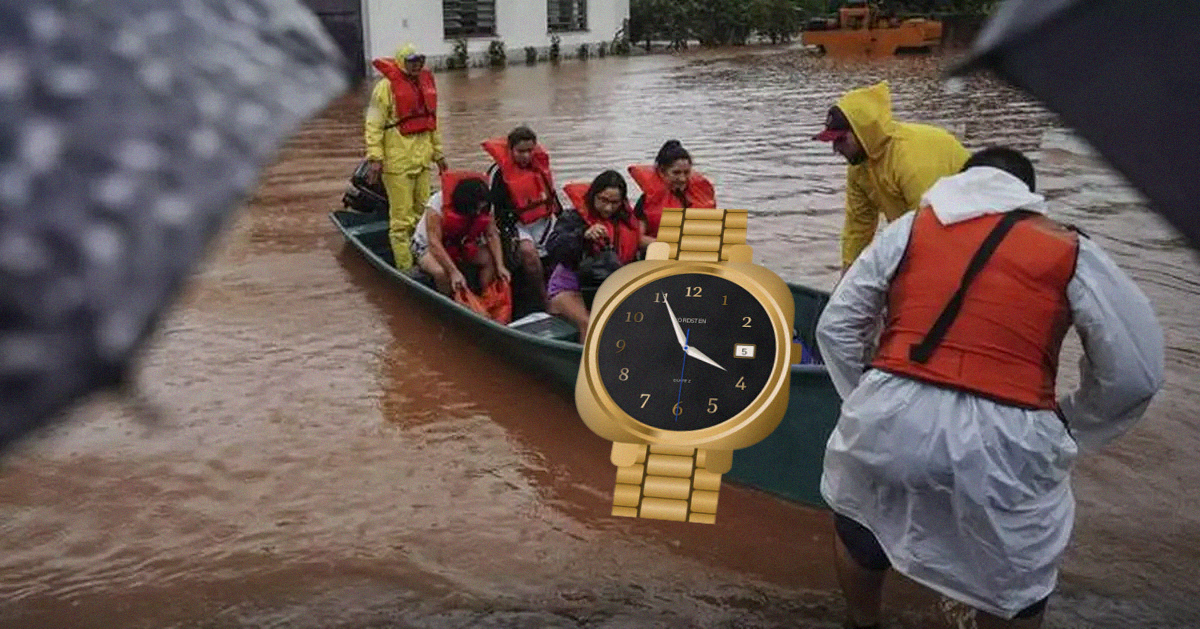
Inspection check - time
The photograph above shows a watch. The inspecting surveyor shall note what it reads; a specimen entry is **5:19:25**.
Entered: **3:55:30**
